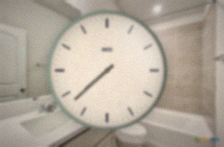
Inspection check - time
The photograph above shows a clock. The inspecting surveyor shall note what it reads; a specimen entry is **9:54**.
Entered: **7:38**
